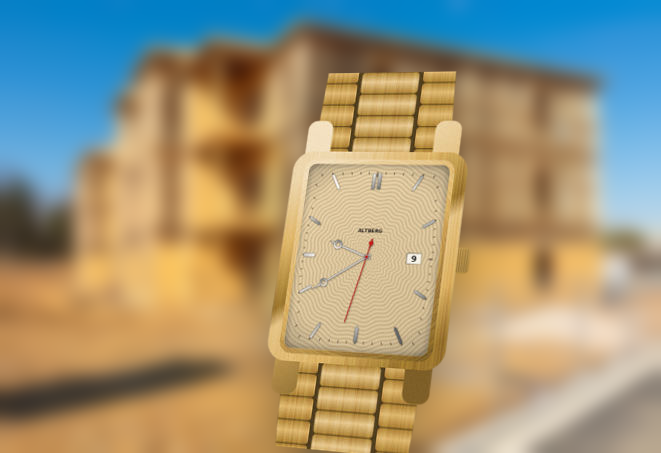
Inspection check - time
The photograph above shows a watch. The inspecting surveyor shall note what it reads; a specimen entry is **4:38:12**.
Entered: **9:39:32**
